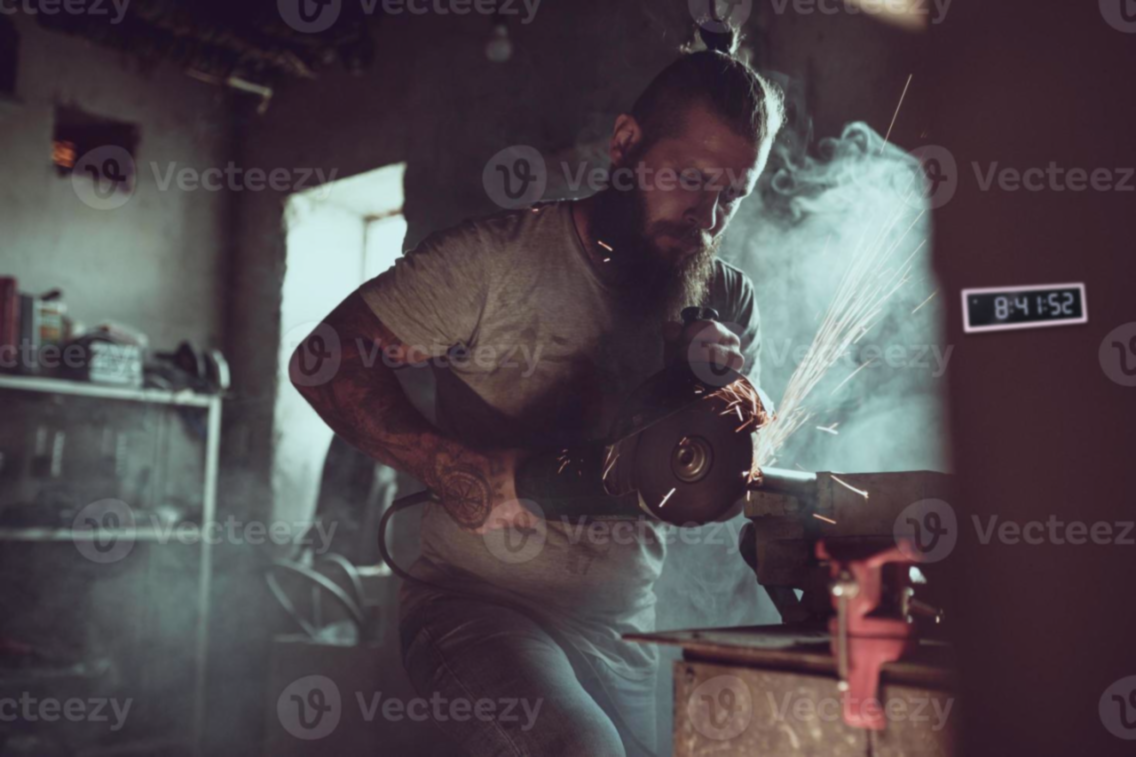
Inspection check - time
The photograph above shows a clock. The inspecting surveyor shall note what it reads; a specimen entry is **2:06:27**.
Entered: **8:41:52**
